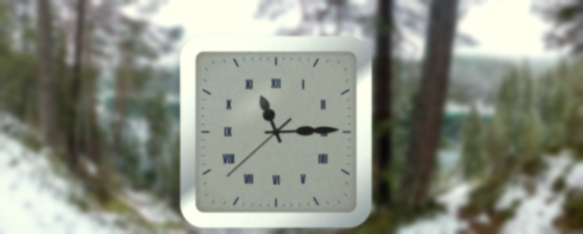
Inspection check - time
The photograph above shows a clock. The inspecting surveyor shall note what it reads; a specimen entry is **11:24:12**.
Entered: **11:14:38**
